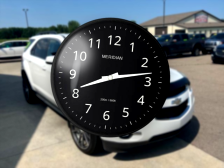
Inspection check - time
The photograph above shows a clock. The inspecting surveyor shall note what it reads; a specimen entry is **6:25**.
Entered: **8:13**
